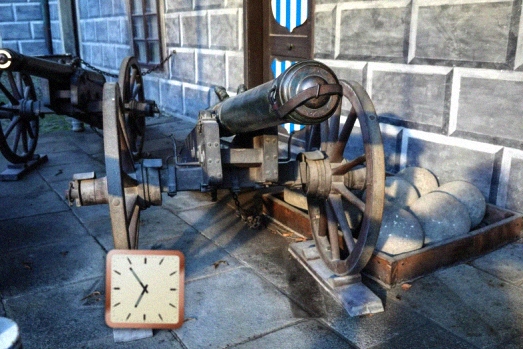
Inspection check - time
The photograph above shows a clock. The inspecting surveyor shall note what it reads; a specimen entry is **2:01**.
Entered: **6:54**
